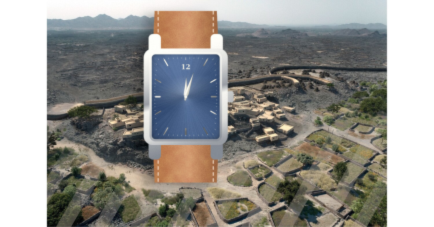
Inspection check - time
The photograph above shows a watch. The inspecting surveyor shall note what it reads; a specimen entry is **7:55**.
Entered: **12:03**
